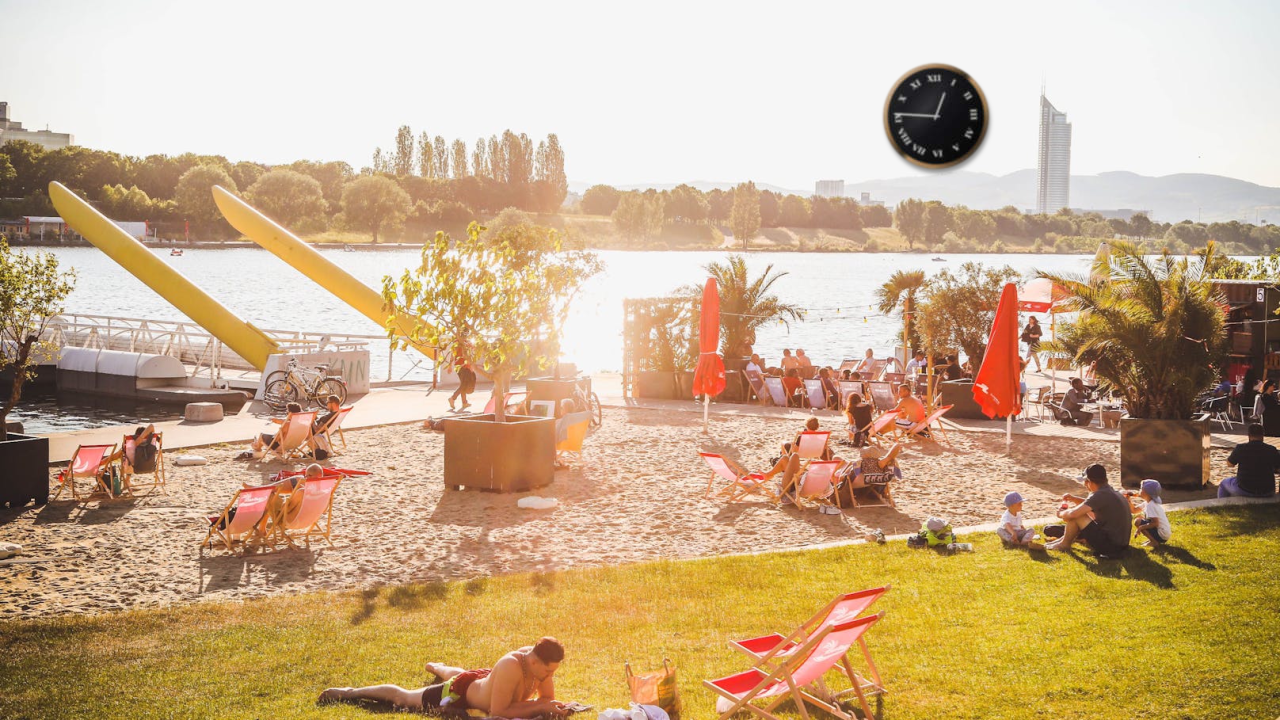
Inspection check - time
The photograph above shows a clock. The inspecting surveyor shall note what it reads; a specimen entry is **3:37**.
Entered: **12:46**
